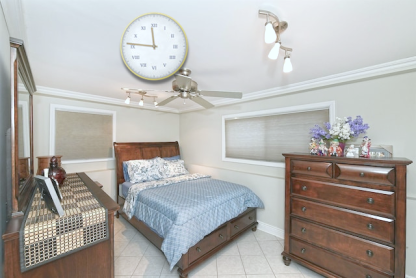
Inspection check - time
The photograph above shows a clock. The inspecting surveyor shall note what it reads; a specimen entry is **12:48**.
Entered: **11:46**
